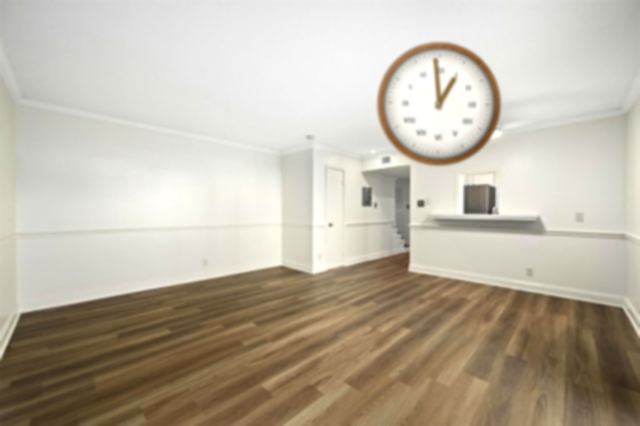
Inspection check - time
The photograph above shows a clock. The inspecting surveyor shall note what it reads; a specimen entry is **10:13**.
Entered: **12:59**
